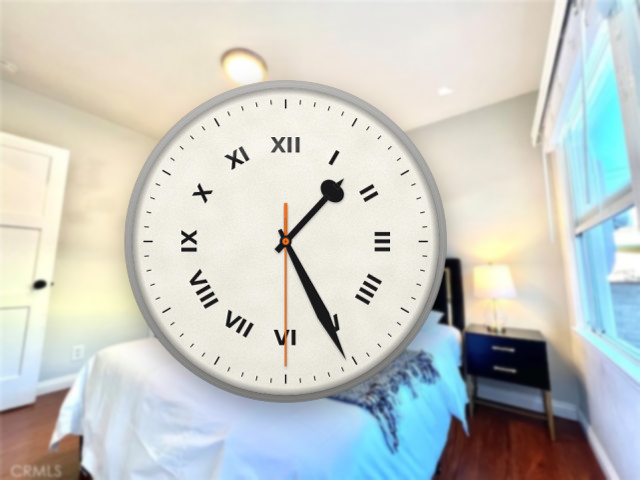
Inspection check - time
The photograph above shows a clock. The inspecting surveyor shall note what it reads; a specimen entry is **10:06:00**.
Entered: **1:25:30**
